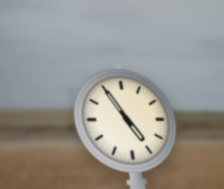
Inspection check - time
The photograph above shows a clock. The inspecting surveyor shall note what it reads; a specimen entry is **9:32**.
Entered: **4:55**
